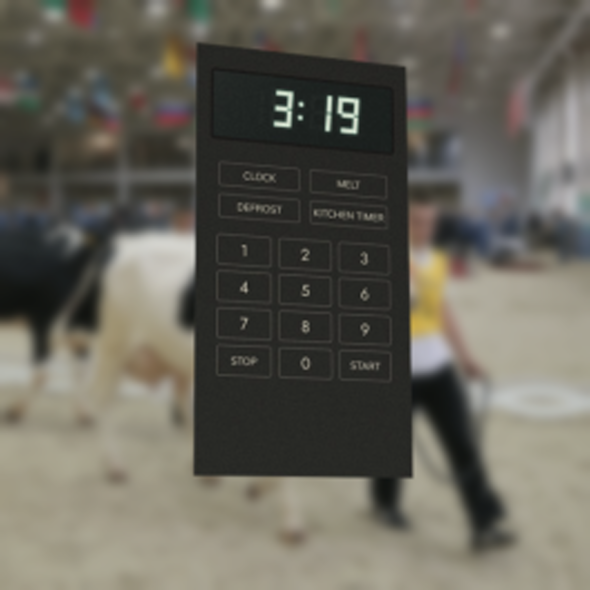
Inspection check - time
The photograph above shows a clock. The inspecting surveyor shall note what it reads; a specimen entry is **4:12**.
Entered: **3:19**
